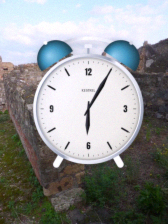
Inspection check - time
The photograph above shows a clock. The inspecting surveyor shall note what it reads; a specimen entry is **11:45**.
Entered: **6:05**
